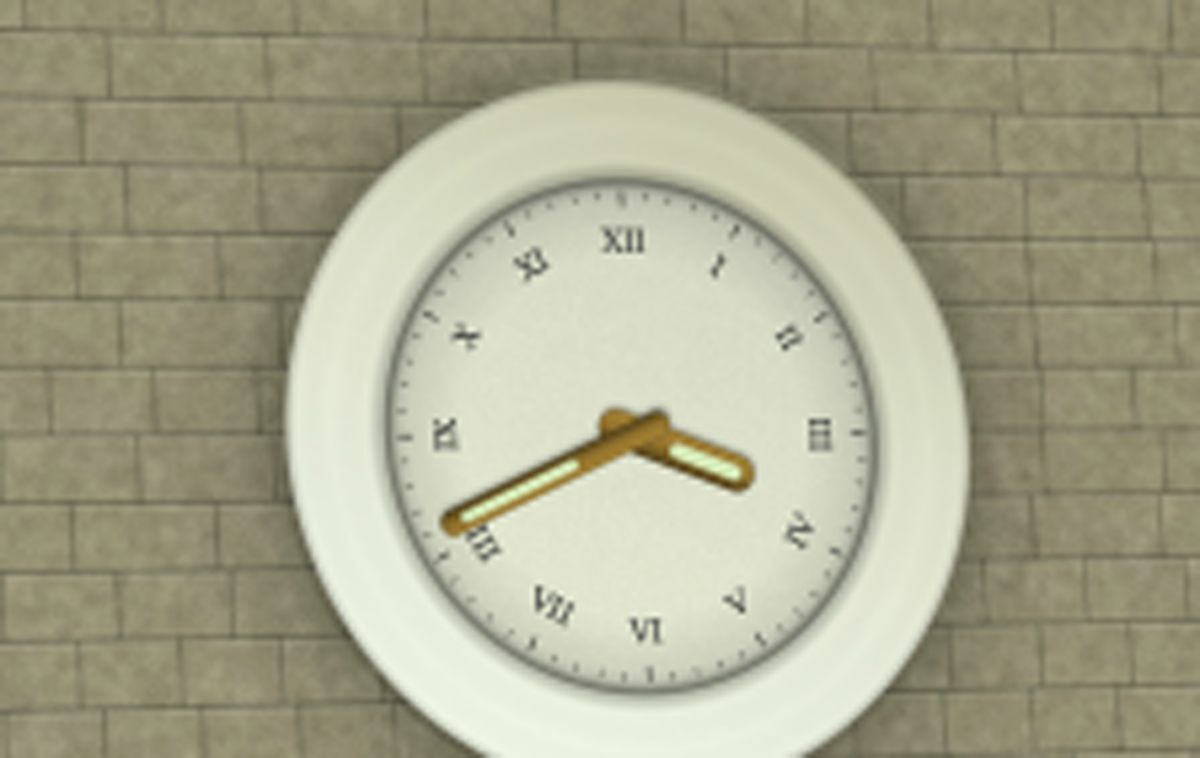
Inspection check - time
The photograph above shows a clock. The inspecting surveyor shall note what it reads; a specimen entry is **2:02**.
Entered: **3:41**
